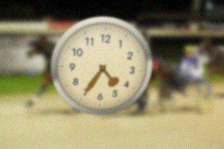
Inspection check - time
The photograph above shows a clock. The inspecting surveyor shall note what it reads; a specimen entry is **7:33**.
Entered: **4:35**
